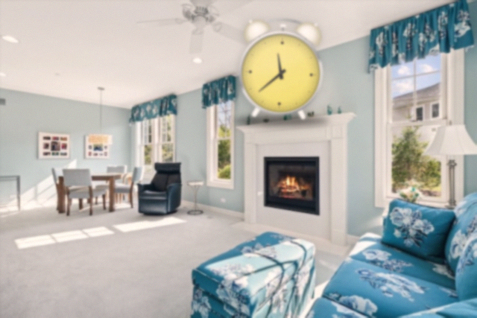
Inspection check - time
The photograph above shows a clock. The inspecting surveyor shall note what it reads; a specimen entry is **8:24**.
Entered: **11:38**
